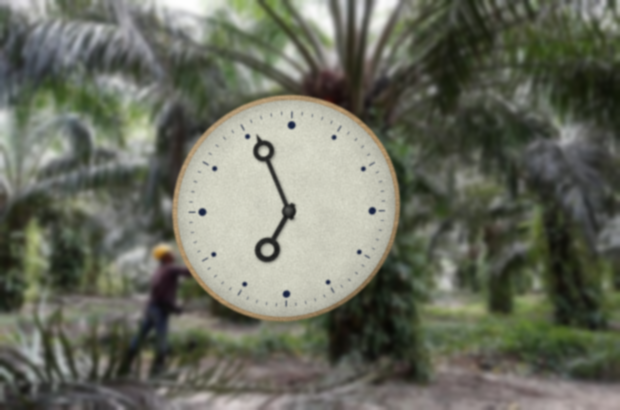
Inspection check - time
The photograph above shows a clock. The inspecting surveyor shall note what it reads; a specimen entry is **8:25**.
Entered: **6:56**
